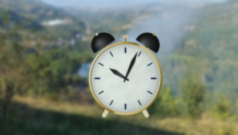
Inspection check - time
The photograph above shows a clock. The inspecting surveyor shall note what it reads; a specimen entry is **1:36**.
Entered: **10:04**
